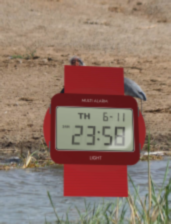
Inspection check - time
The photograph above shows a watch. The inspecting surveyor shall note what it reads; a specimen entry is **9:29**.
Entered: **23:58**
